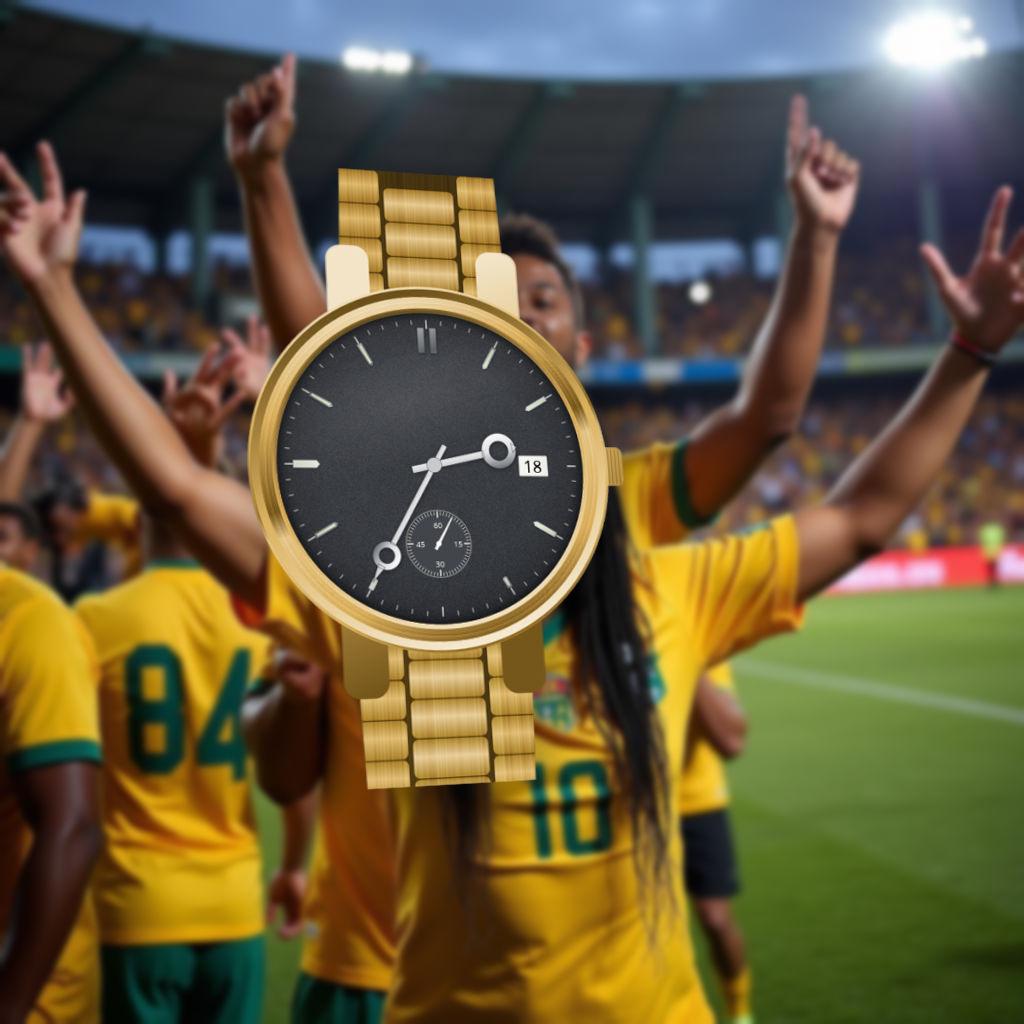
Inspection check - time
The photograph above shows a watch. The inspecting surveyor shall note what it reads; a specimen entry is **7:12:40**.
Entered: **2:35:05**
